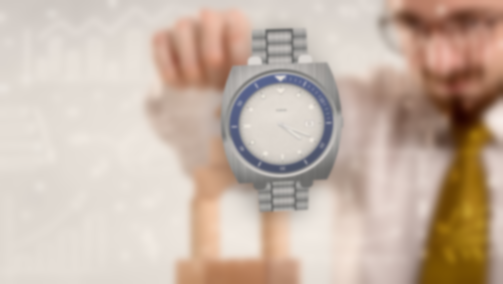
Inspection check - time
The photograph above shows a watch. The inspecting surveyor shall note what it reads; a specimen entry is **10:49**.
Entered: **4:19**
